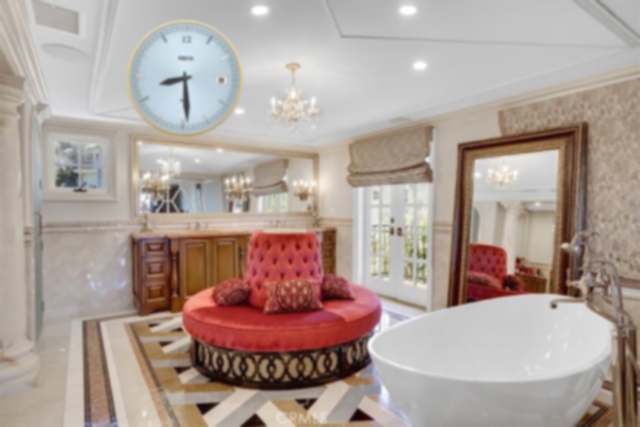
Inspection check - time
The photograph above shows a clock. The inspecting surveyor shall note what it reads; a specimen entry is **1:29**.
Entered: **8:29**
